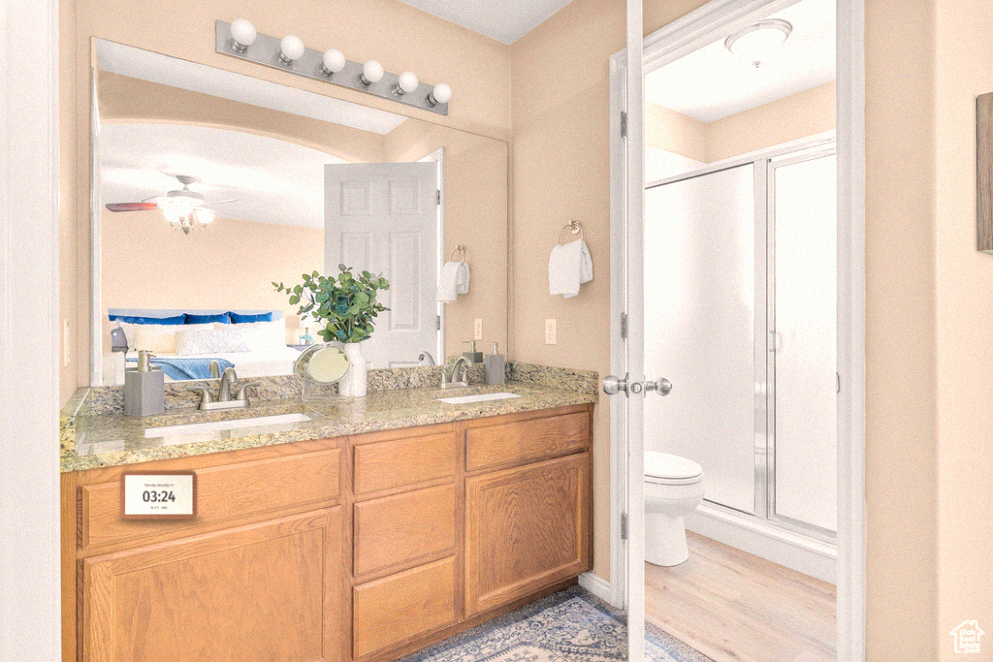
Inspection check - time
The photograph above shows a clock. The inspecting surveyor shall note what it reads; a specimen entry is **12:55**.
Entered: **3:24**
